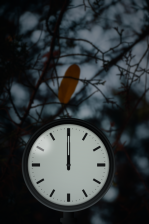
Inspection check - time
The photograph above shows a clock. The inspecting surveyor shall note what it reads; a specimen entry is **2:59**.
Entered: **12:00**
